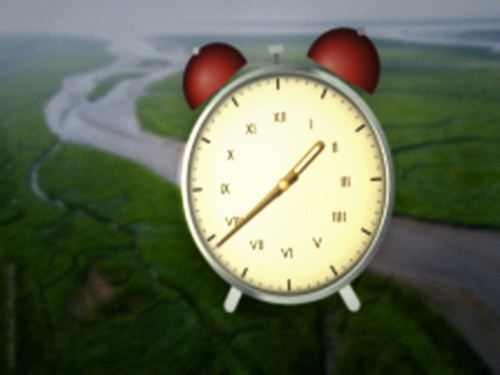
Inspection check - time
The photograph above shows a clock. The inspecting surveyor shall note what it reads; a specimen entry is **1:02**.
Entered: **1:39**
